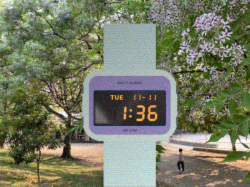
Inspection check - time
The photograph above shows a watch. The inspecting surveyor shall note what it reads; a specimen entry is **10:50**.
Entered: **1:36**
